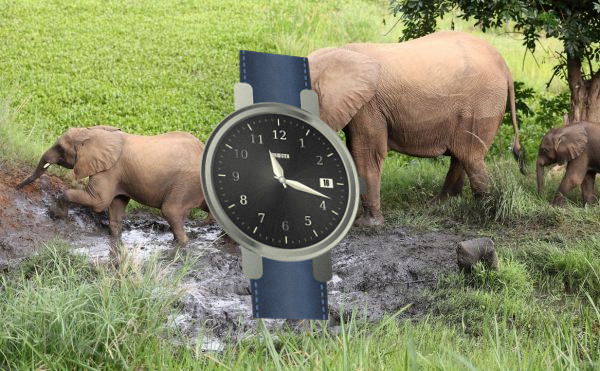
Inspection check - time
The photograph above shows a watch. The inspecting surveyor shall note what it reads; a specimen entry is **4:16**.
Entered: **11:18**
